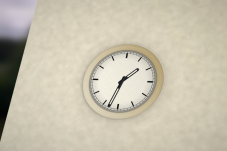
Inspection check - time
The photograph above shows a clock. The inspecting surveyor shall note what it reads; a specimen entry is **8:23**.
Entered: **1:33**
